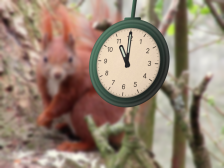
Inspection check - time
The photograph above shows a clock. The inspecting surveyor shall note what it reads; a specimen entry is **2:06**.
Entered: **11:00**
